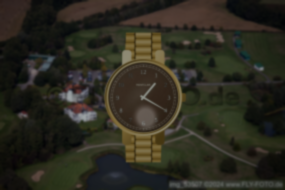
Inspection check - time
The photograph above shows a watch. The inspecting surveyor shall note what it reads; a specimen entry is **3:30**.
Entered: **1:20**
